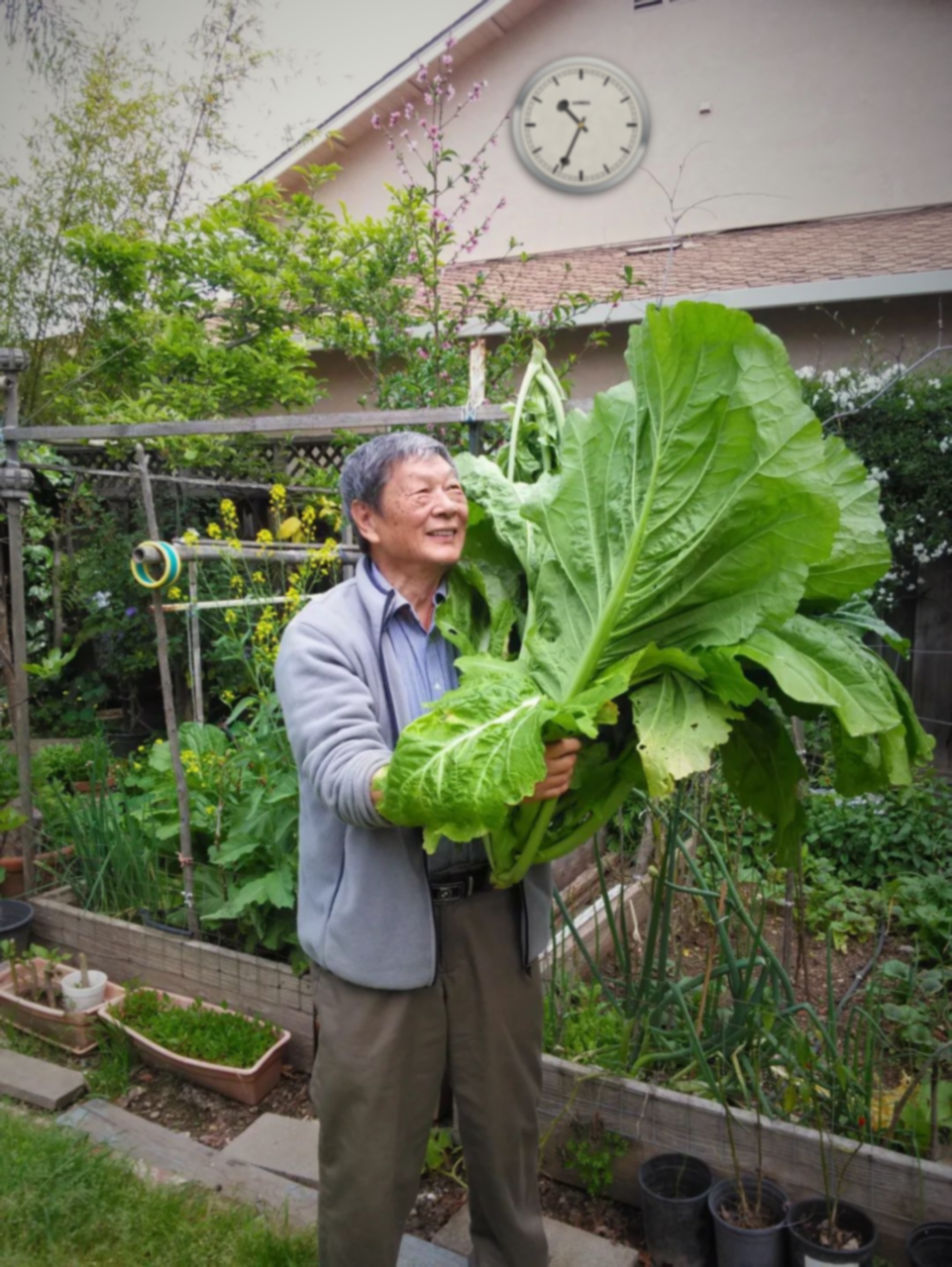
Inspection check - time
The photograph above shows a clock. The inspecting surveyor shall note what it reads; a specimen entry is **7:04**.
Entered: **10:34**
